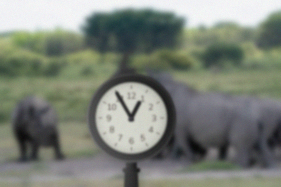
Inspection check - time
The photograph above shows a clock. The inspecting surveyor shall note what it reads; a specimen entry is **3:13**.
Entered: **12:55**
